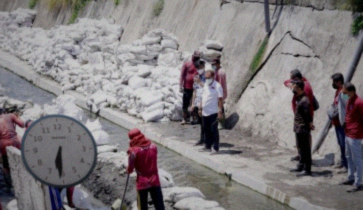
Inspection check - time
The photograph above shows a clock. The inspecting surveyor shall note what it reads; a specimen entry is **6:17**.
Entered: **6:31**
